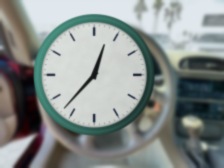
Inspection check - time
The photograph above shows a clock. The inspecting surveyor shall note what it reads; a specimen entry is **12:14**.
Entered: **12:37**
